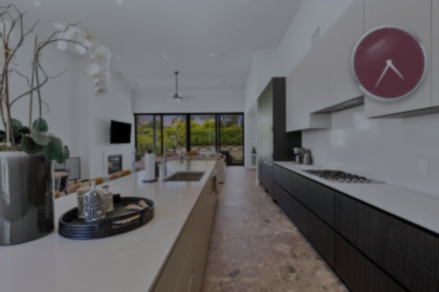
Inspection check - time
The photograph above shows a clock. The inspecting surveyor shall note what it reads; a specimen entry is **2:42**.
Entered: **4:35**
